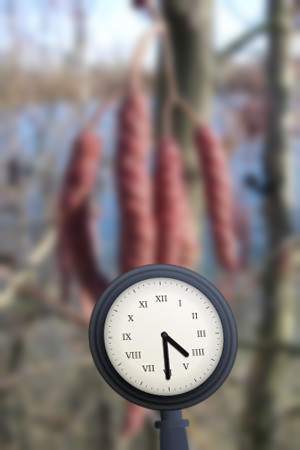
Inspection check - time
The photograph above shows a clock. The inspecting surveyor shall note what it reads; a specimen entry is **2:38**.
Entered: **4:30**
